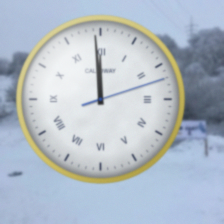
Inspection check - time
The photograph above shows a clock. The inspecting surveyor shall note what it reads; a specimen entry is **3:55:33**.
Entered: **11:59:12**
